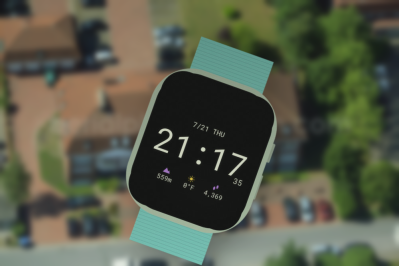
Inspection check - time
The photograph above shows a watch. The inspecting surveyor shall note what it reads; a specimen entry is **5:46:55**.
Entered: **21:17:35**
